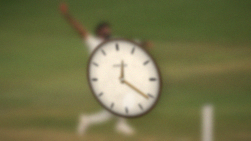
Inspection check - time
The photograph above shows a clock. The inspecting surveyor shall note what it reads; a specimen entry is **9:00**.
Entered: **12:21**
